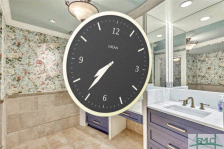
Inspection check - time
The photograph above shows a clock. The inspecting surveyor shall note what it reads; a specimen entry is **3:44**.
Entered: **7:36**
